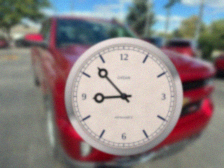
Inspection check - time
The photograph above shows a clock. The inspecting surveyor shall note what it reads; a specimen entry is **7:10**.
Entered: **8:53**
